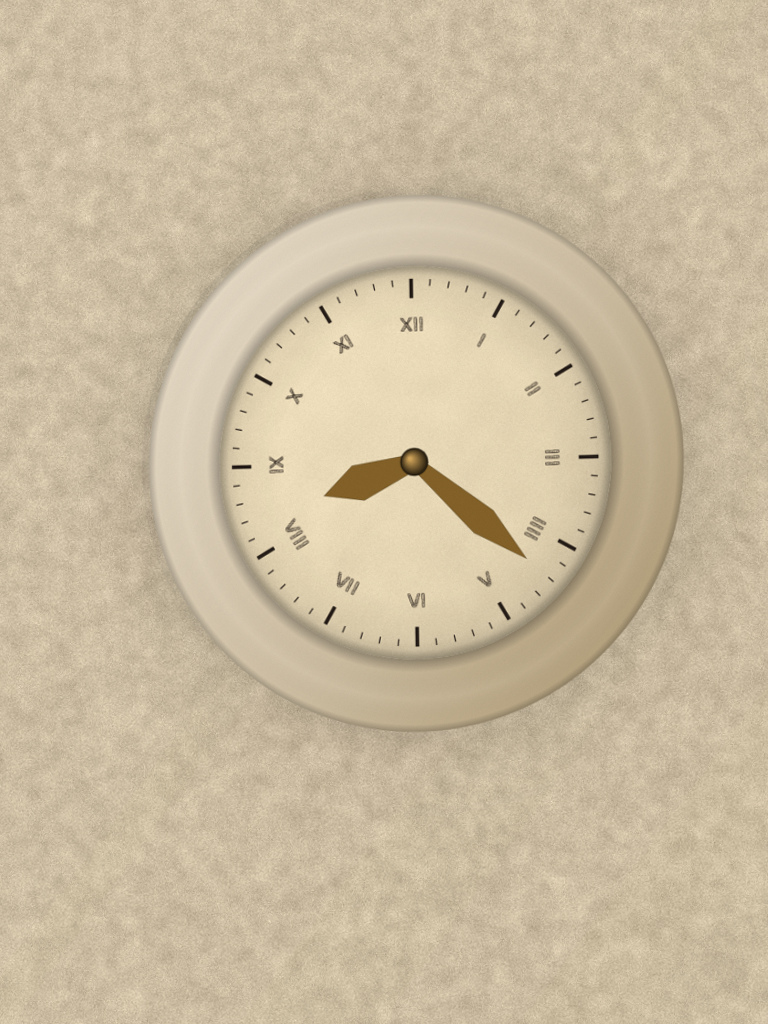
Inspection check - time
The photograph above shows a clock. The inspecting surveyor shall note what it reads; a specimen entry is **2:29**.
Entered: **8:22**
